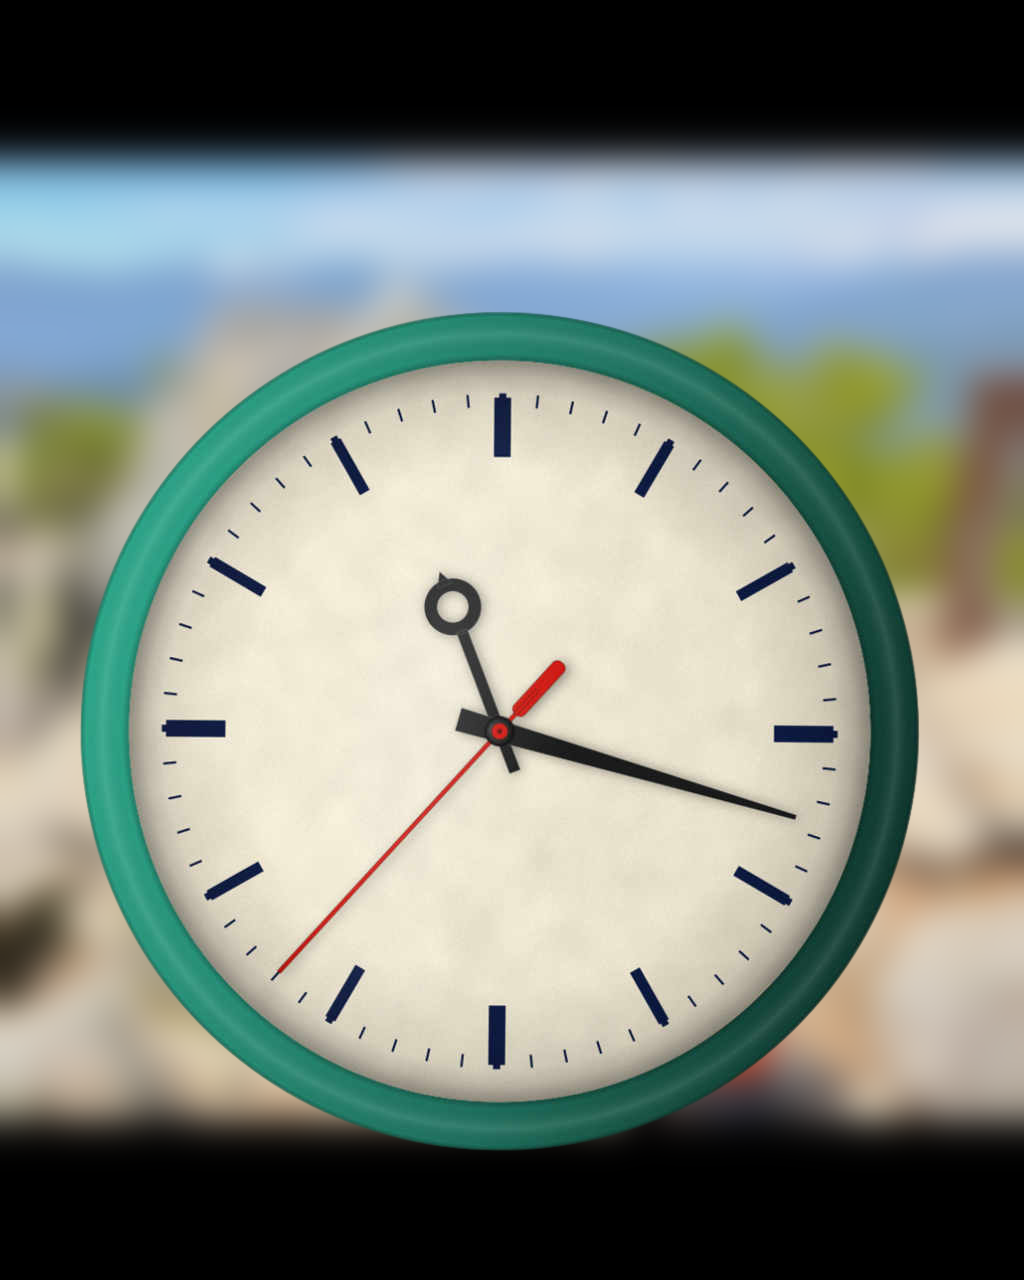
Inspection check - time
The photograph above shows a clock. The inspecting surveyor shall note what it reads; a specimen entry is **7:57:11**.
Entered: **11:17:37**
